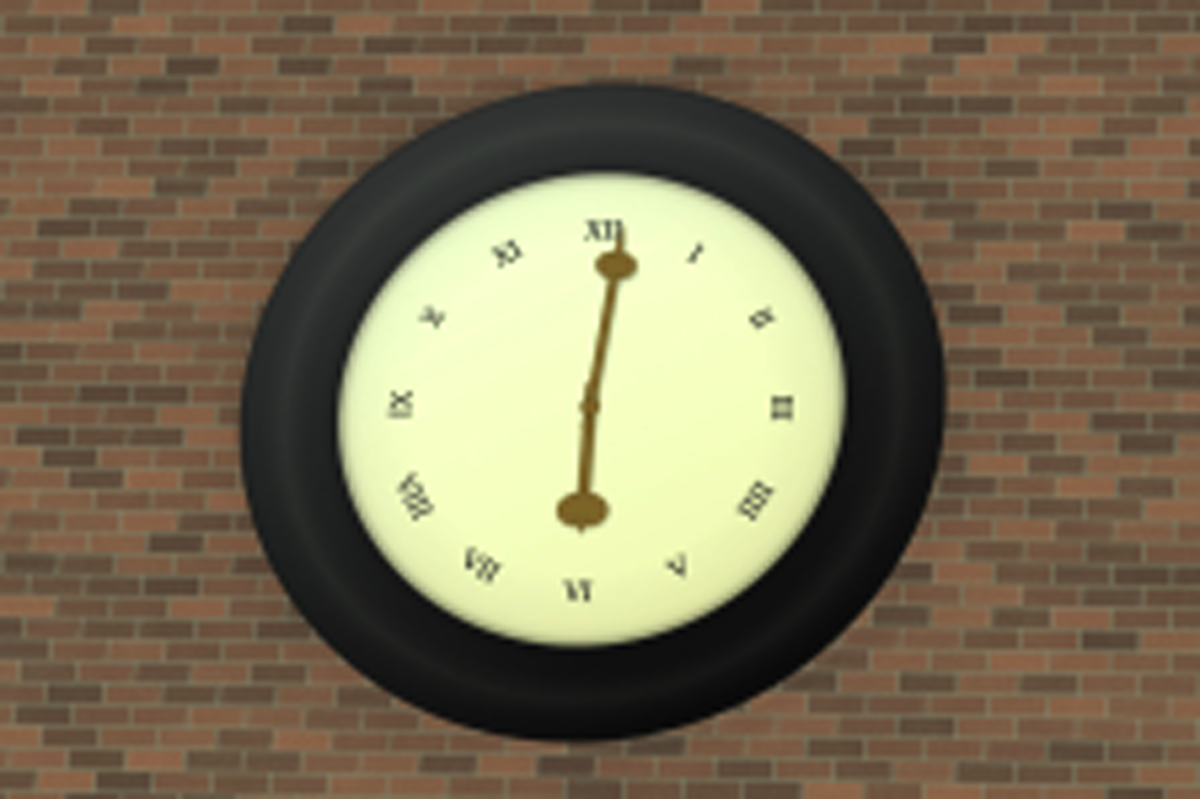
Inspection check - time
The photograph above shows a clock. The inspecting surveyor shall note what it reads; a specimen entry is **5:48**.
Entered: **6:01**
